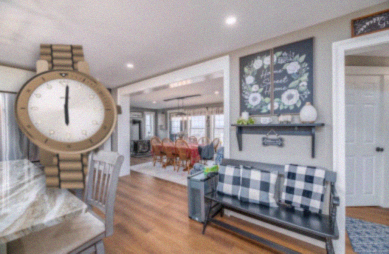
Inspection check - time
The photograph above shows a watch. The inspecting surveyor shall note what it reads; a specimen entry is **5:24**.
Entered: **6:01**
